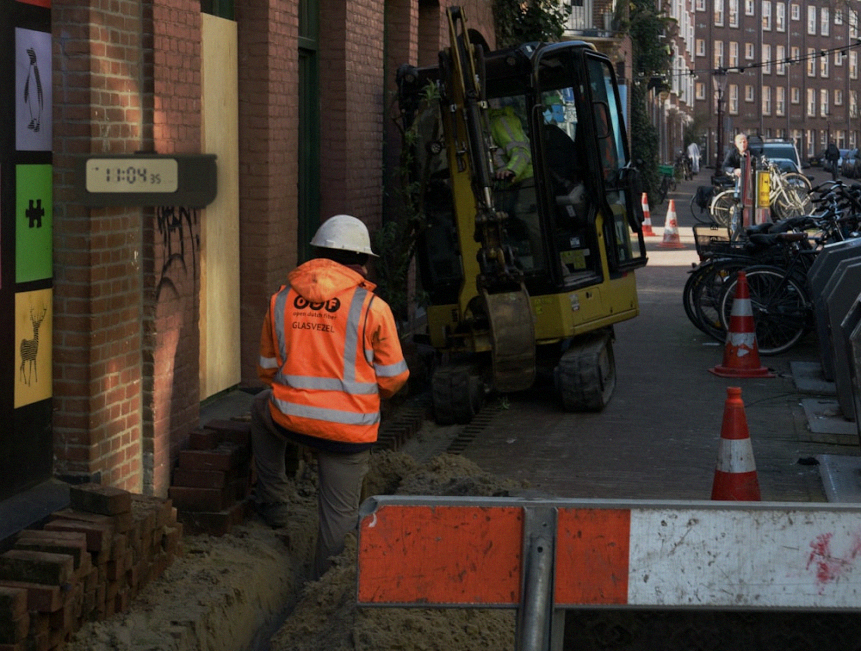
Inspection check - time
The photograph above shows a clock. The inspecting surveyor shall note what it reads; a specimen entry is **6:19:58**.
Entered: **11:04:35**
